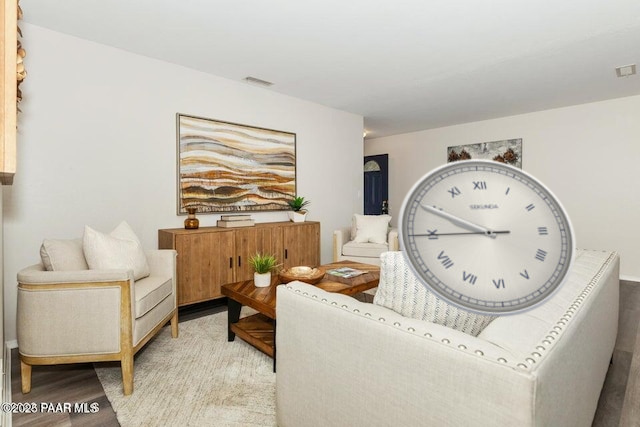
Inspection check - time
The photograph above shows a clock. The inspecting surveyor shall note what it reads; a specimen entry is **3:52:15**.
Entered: **9:49:45**
